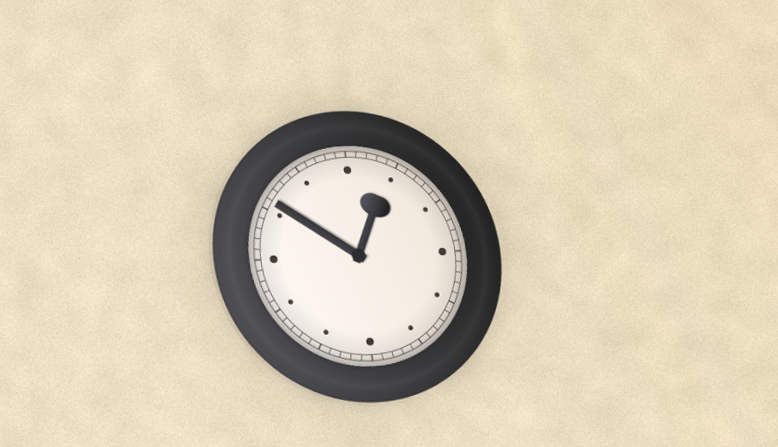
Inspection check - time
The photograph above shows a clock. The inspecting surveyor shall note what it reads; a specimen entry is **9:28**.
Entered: **12:51**
